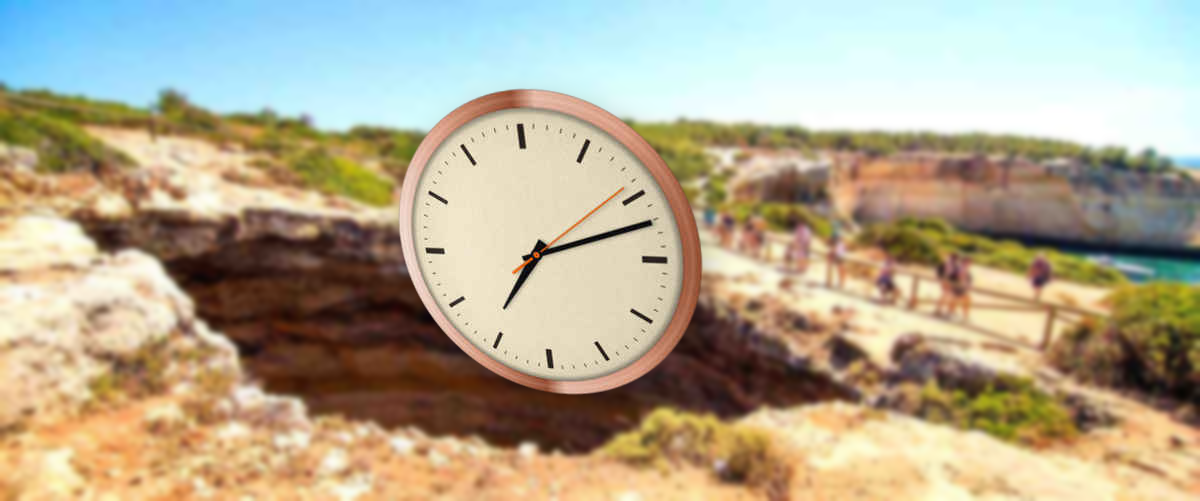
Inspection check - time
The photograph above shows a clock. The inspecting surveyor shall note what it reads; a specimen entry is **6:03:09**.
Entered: **7:12:09**
